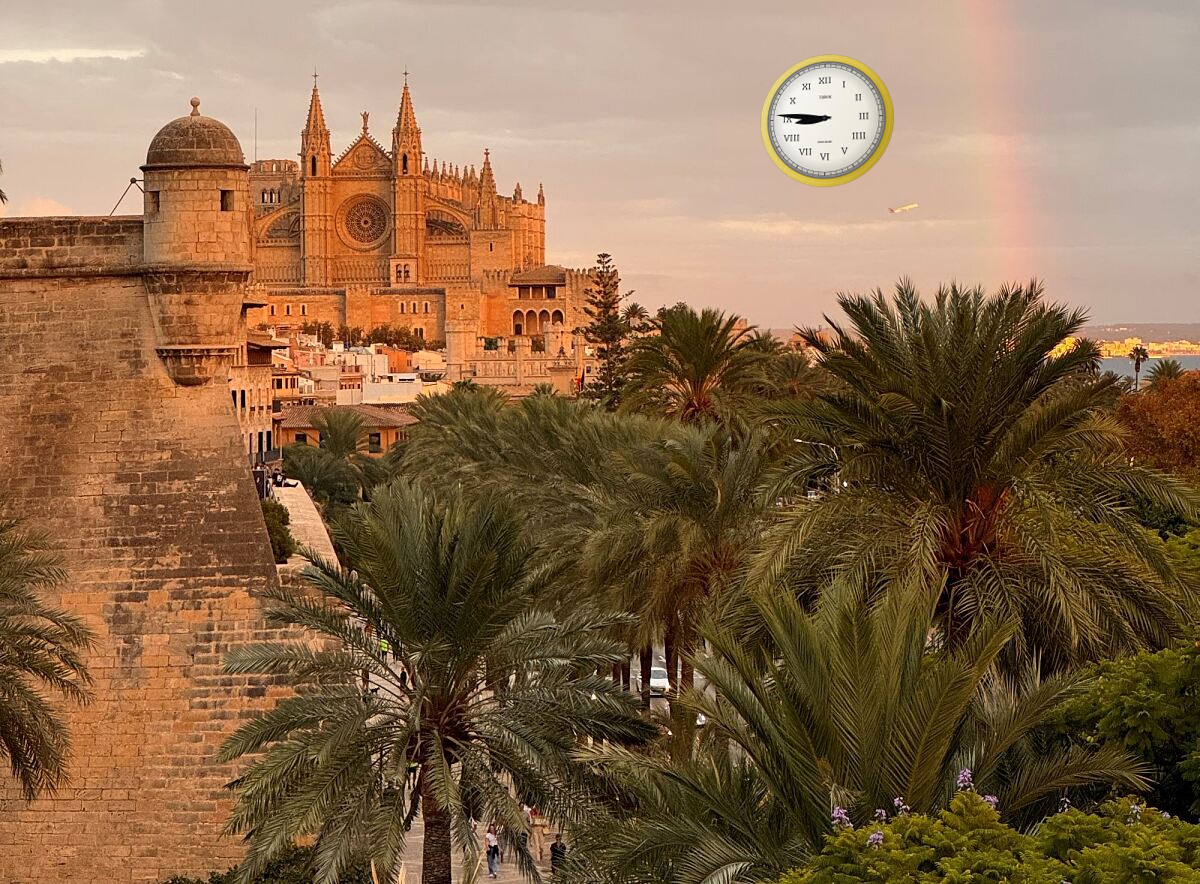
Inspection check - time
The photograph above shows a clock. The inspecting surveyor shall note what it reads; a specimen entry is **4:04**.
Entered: **8:46**
